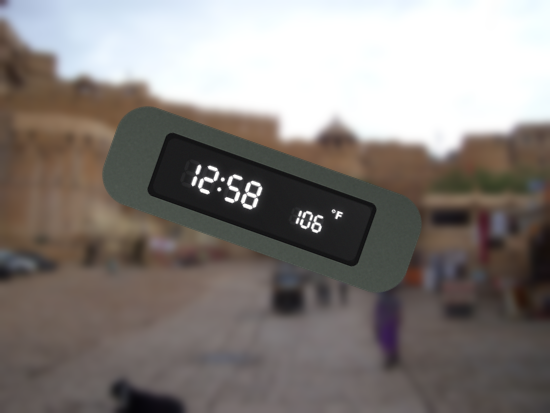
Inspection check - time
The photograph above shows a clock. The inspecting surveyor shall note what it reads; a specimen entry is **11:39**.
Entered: **12:58**
